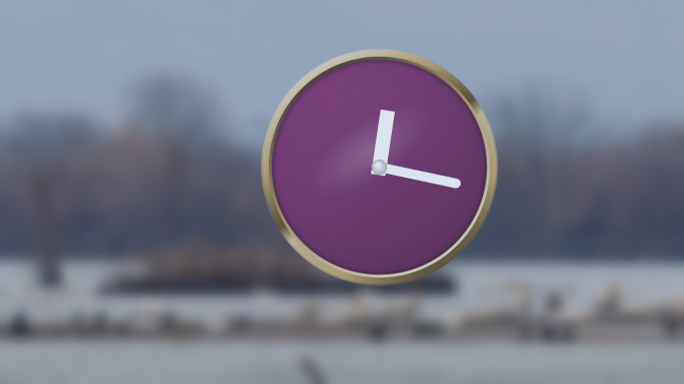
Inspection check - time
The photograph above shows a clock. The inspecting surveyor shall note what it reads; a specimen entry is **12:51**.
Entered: **12:17**
